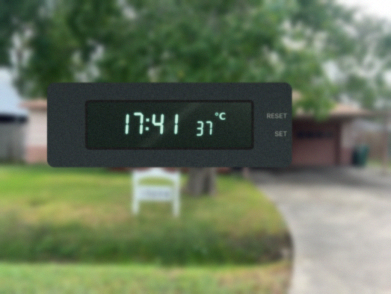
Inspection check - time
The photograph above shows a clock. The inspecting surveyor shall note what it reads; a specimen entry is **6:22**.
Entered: **17:41**
